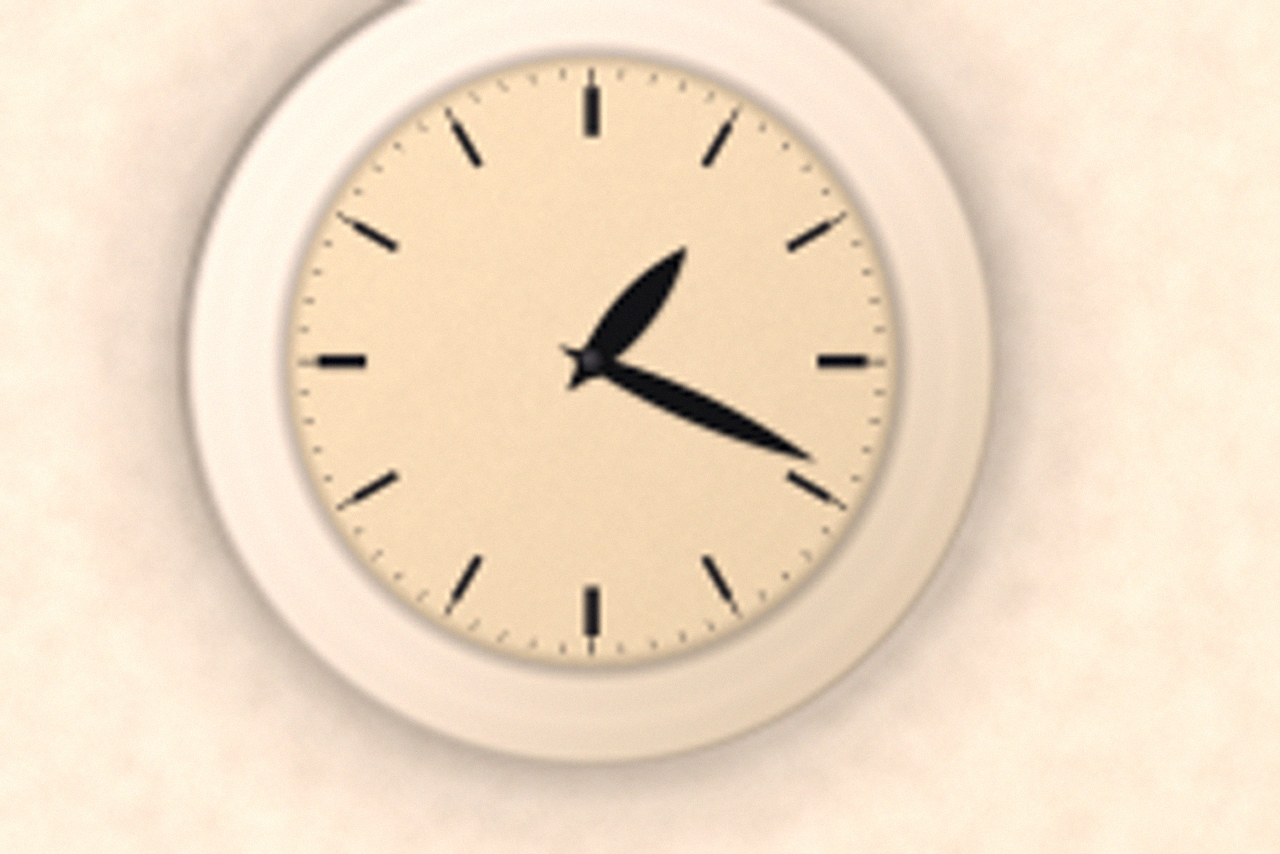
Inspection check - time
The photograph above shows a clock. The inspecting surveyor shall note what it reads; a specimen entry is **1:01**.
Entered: **1:19**
